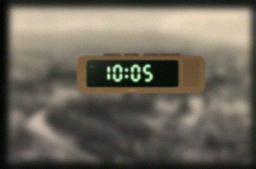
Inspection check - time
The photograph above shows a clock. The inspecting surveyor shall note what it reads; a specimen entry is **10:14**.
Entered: **10:05**
